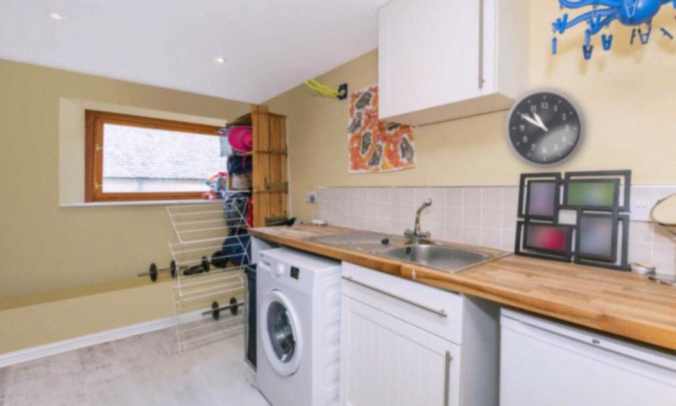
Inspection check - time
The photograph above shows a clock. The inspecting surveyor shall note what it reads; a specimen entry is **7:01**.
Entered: **10:50**
